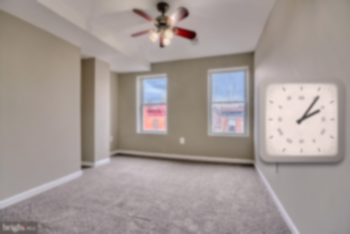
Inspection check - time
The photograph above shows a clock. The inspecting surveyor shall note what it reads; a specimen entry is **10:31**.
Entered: **2:06**
